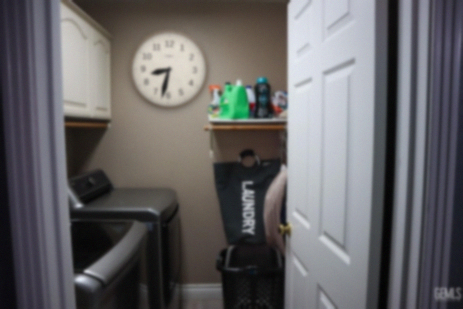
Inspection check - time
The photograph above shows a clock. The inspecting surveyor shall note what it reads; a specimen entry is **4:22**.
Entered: **8:32**
